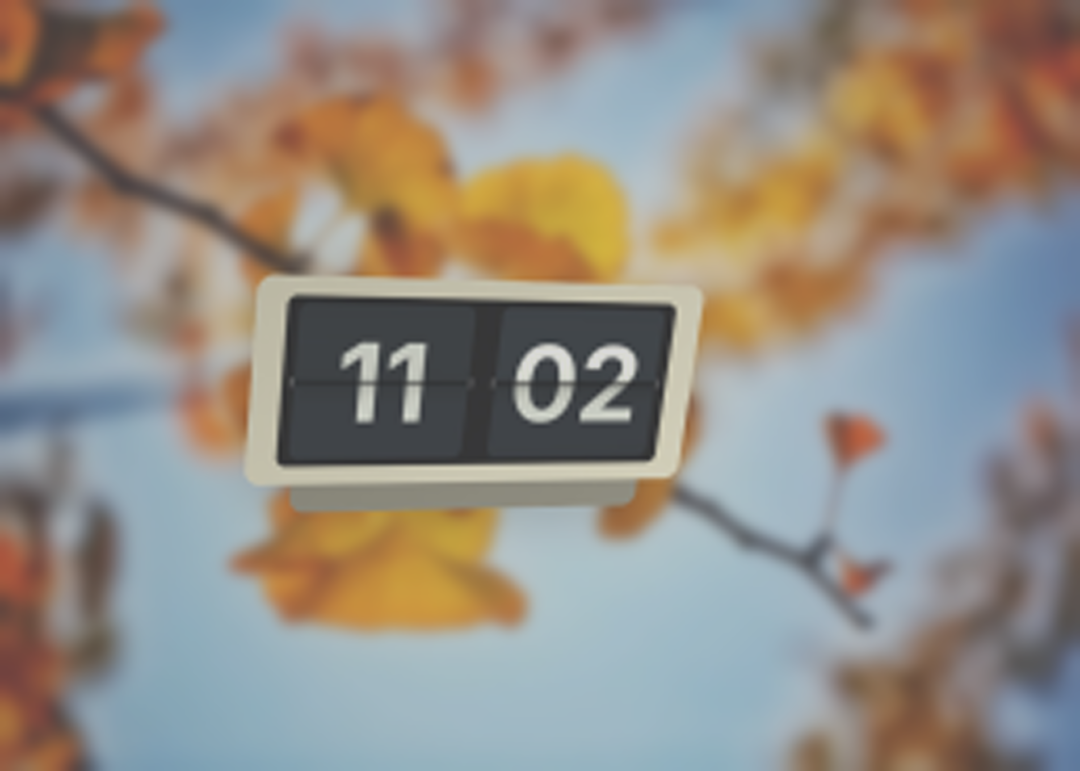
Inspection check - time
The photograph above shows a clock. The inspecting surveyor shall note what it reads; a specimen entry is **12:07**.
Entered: **11:02**
